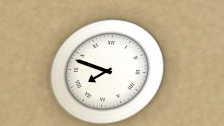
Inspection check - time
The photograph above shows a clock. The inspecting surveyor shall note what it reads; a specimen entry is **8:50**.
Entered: **7:48**
